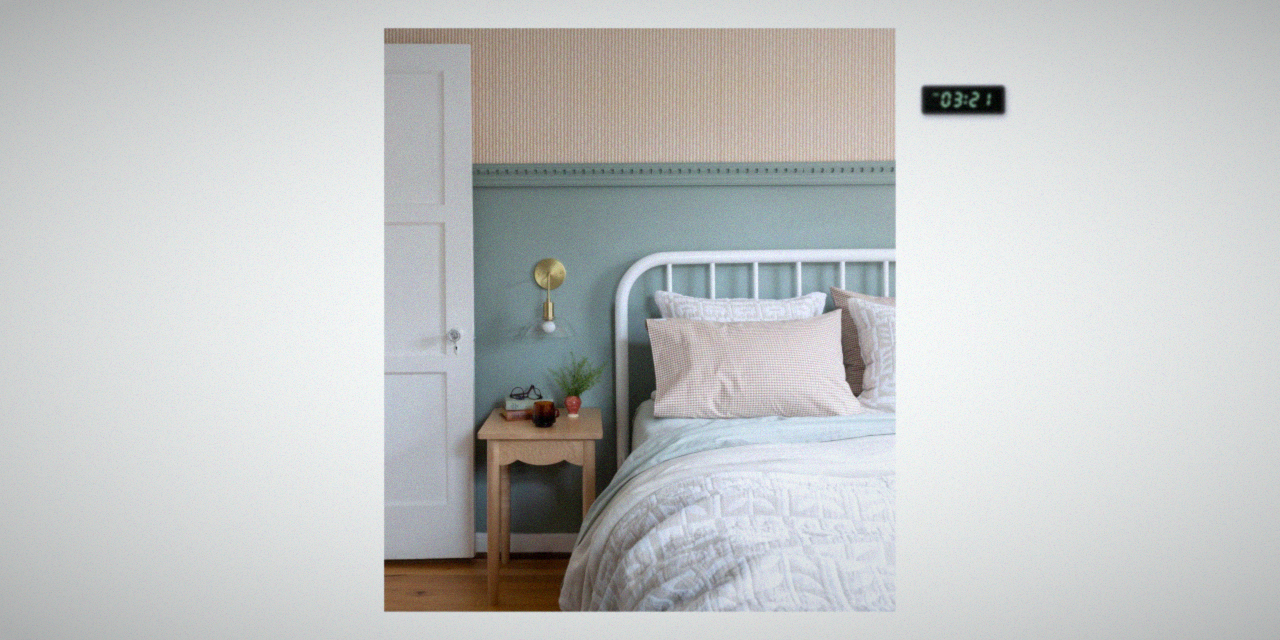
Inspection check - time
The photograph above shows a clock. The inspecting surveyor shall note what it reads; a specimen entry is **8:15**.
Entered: **3:21**
